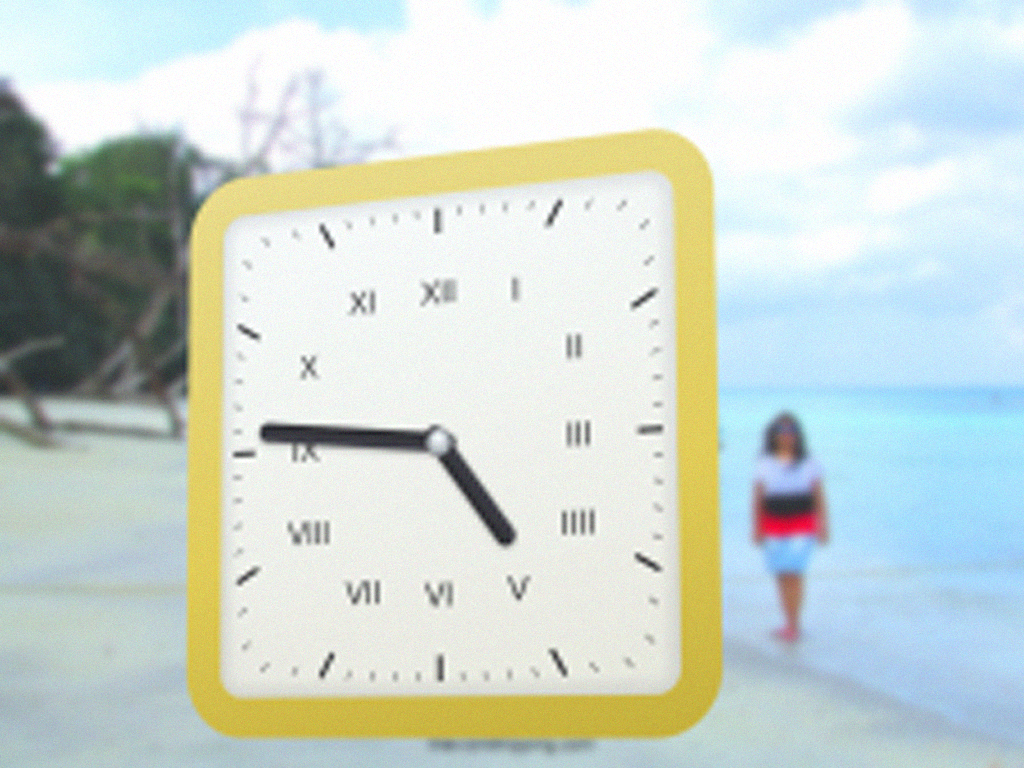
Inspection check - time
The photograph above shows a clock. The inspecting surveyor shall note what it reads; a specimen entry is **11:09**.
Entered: **4:46**
